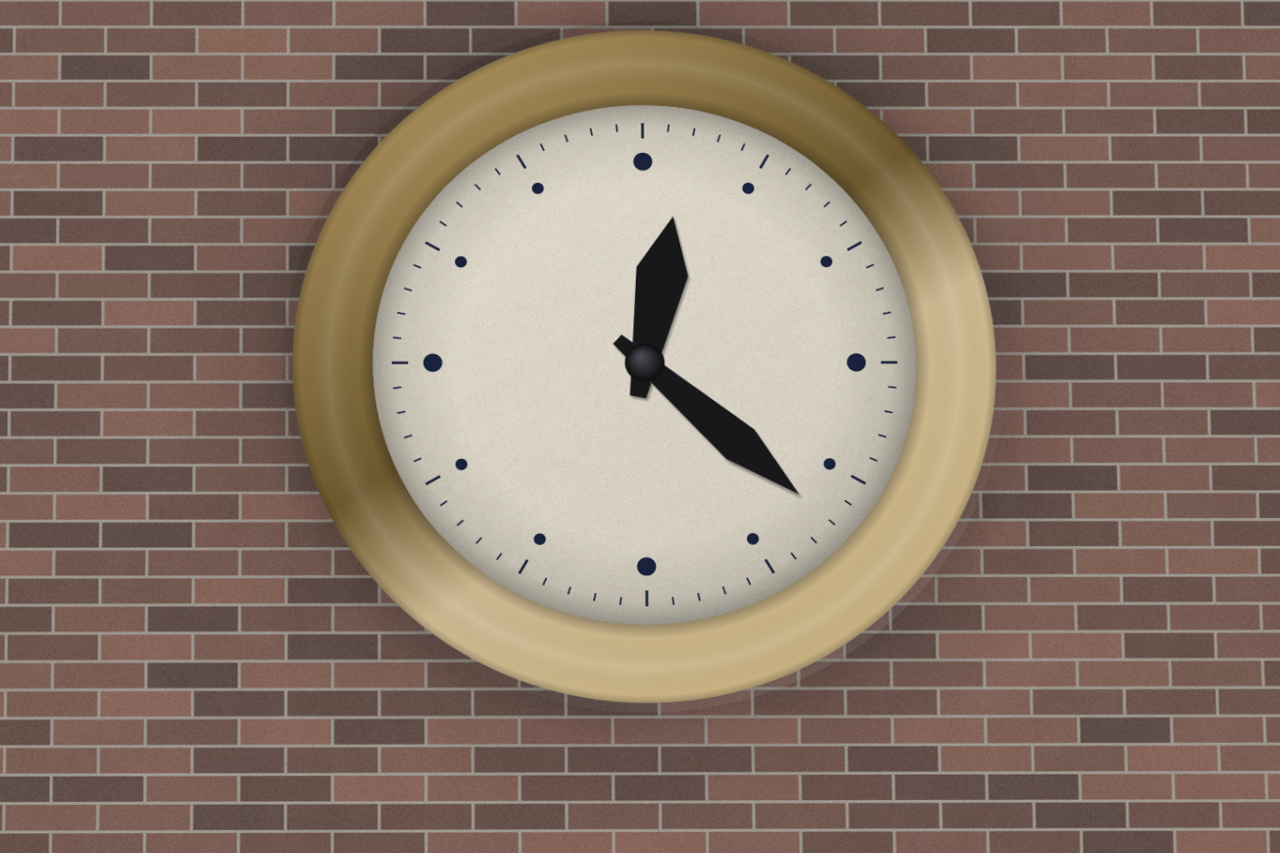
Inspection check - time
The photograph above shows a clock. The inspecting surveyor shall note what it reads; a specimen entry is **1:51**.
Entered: **12:22**
